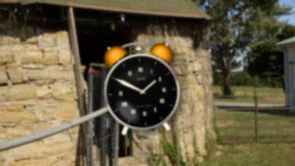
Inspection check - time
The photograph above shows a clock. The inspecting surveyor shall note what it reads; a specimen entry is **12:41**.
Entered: **1:50**
